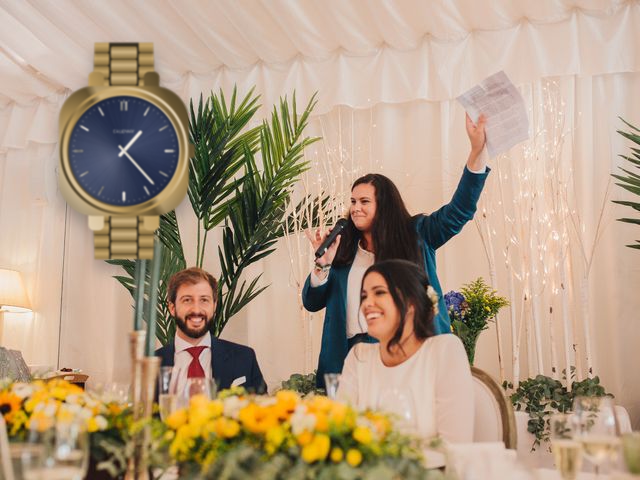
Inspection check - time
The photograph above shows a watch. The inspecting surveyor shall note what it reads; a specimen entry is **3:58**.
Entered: **1:23**
